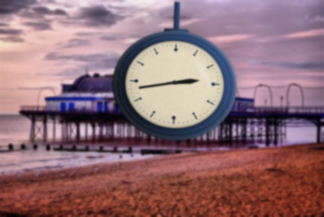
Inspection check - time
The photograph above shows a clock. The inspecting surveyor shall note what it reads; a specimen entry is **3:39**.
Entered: **2:43**
